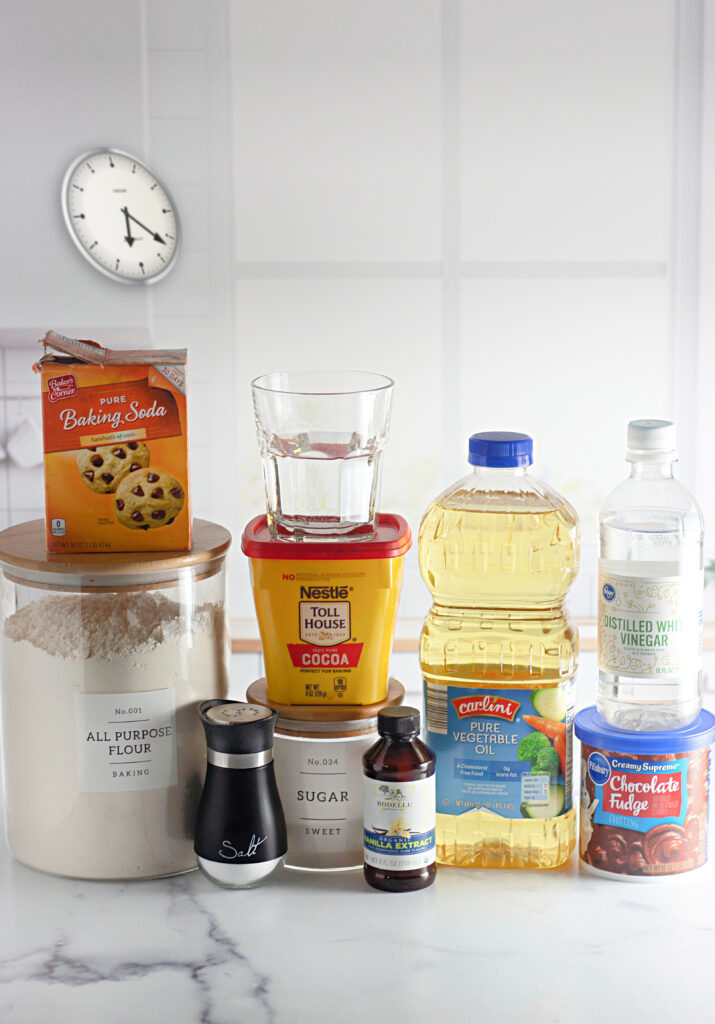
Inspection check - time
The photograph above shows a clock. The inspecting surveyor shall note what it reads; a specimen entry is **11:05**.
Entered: **6:22**
